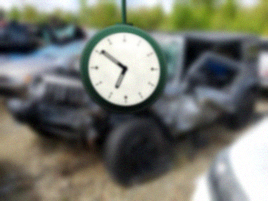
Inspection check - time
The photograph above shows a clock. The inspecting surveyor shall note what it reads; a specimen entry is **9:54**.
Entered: **6:51**
